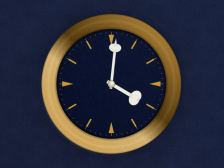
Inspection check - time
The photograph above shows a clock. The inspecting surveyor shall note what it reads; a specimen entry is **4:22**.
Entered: **4:01**
